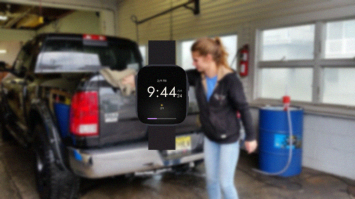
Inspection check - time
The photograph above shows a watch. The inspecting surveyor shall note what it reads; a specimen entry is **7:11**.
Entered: **9:44**
